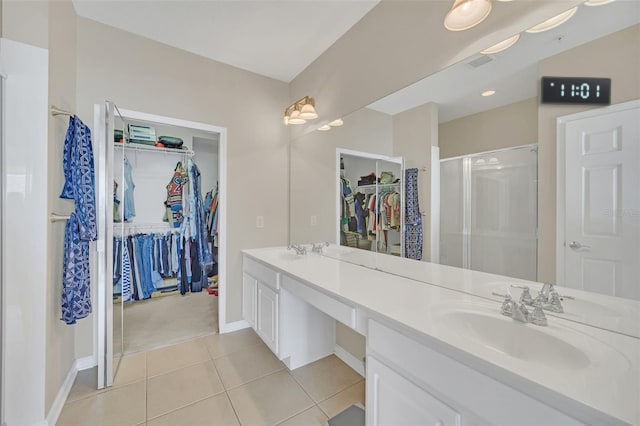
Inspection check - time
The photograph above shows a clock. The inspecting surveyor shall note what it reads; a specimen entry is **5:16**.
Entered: **11:01**
